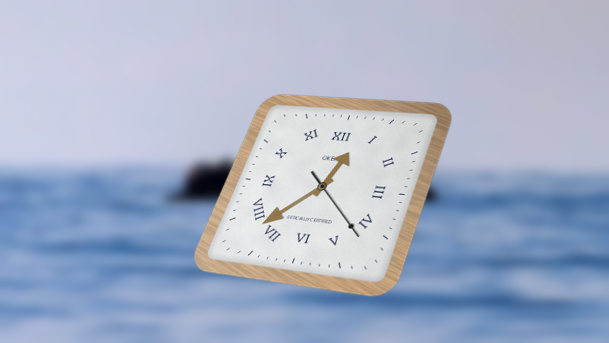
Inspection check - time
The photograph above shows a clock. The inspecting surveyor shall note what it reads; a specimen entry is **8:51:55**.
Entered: **12:37:22**
